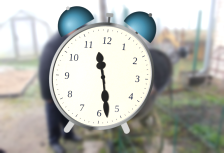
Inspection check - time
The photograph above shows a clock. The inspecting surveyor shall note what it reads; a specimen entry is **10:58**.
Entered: **11:28**
